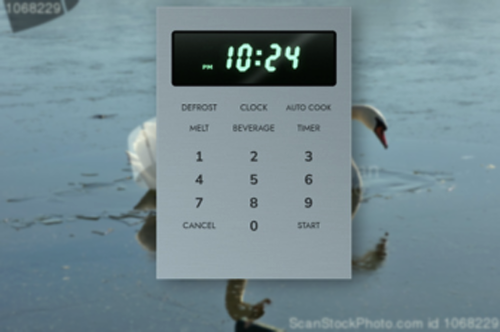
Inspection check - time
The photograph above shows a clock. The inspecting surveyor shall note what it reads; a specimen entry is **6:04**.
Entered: **10:24**
